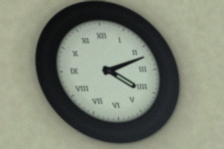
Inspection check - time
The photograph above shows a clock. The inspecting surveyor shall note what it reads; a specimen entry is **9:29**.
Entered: **4:12**
